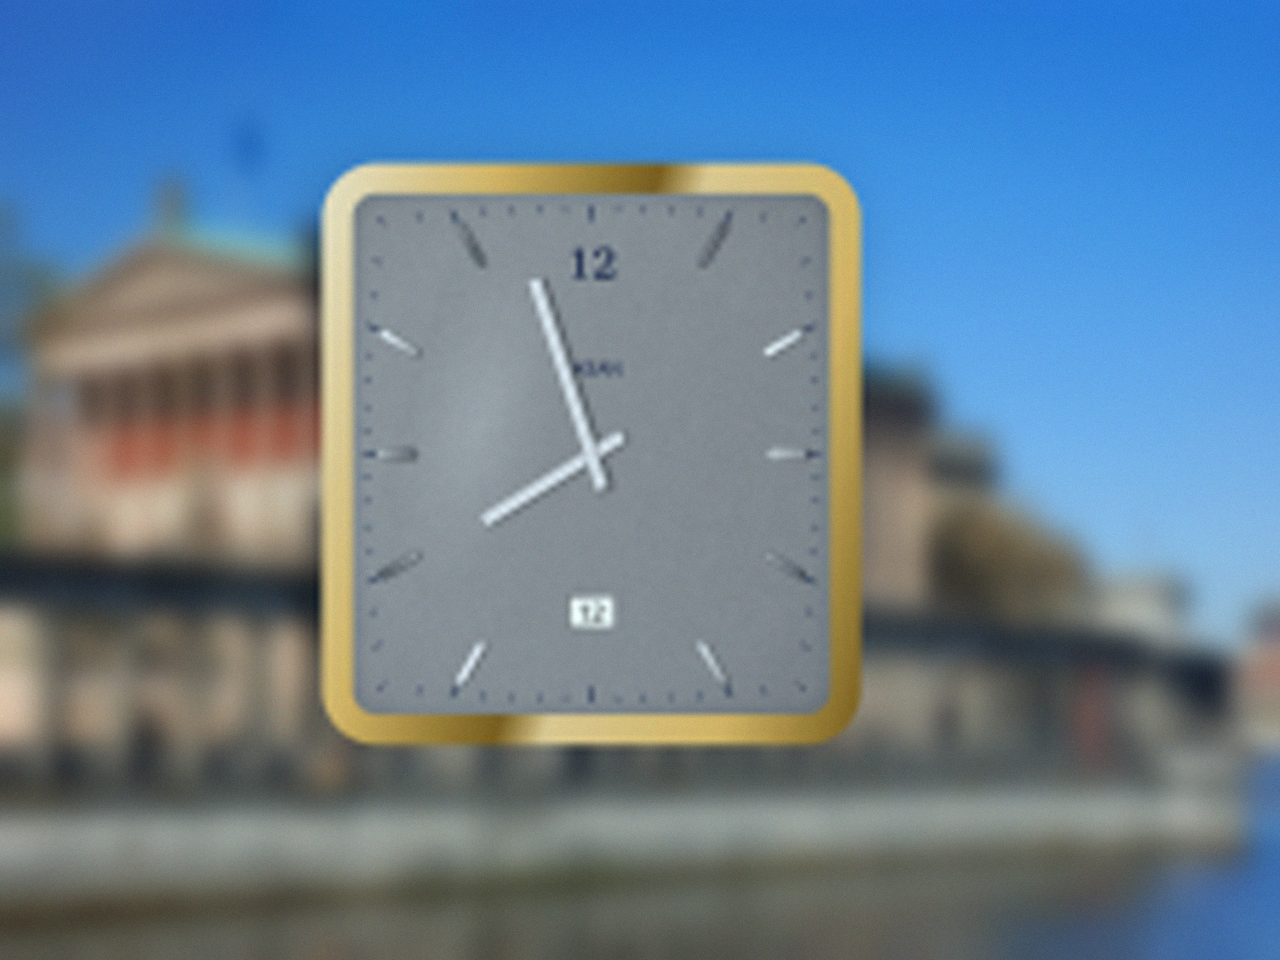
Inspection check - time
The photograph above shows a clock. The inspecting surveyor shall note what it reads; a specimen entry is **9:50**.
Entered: **7:57**
